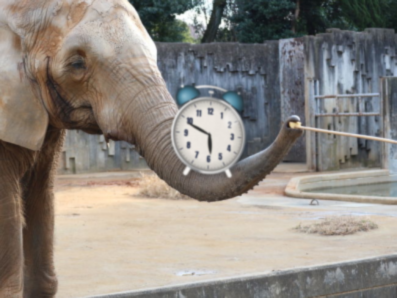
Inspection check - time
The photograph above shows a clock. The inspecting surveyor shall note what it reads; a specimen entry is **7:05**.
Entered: **5:49**
